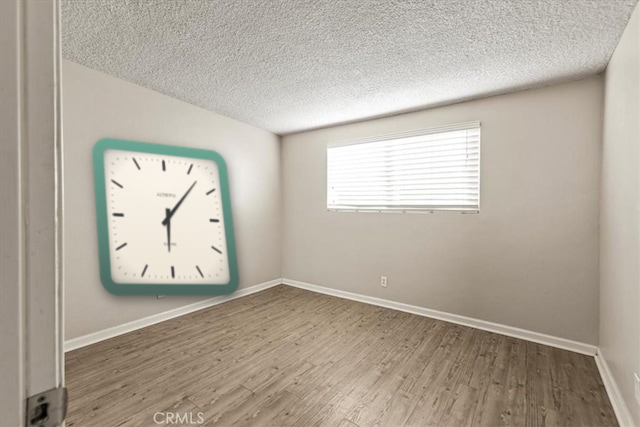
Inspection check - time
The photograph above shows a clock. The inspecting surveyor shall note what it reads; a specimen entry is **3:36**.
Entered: **6:07**
